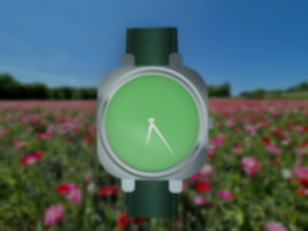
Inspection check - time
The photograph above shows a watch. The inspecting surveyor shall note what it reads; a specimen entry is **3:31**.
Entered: **6:24**
